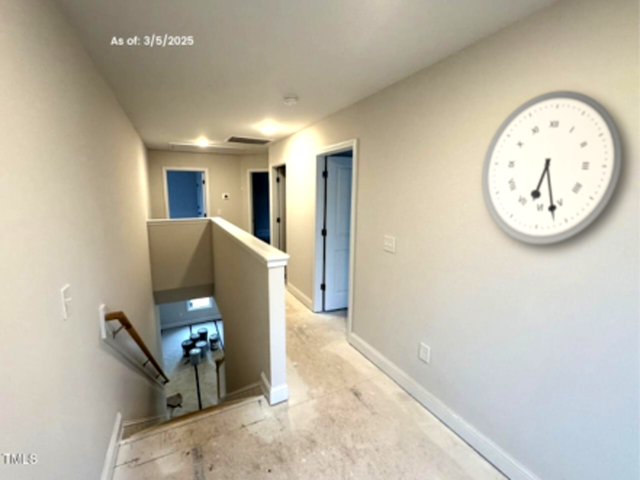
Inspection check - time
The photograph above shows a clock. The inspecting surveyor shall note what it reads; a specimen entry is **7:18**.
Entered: **6:27**
